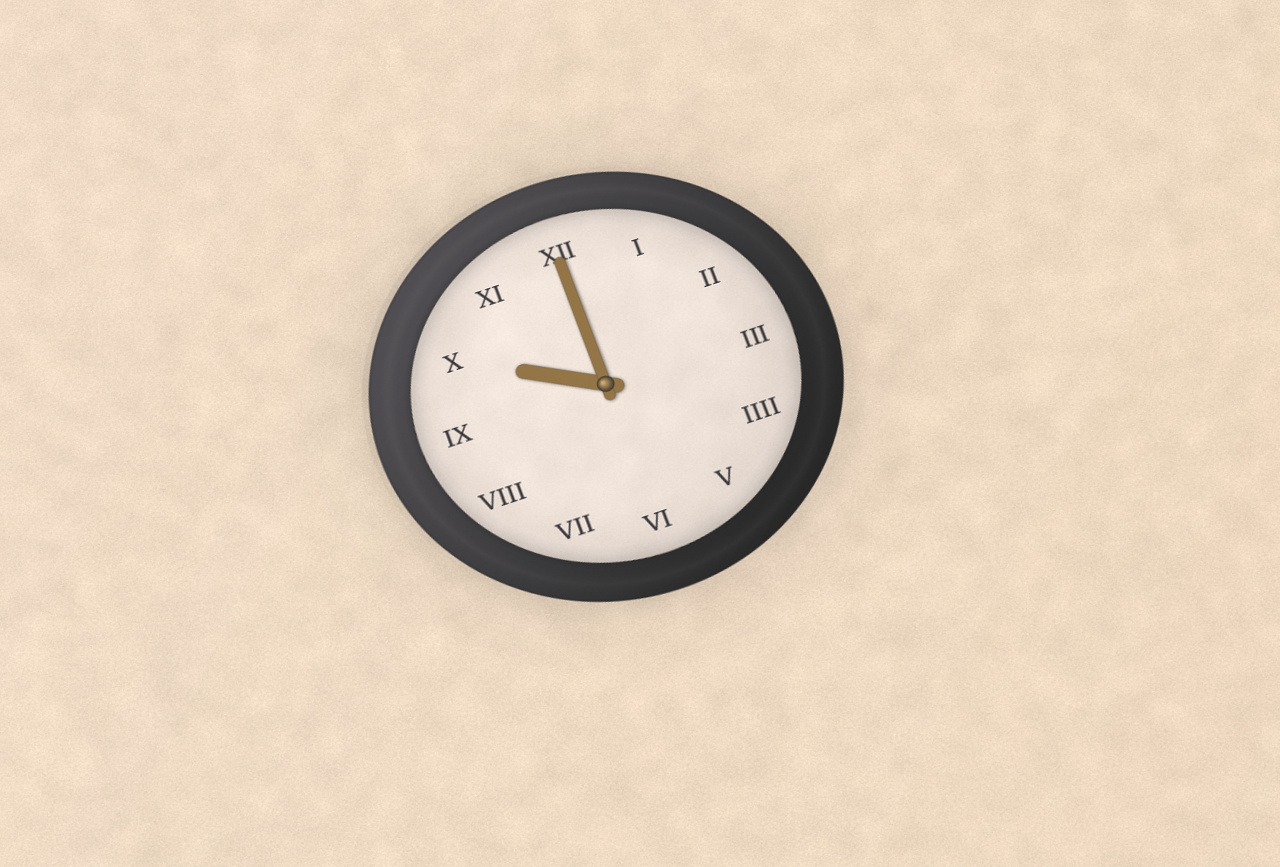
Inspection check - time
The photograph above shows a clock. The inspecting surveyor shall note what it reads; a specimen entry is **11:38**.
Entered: **10:00**
